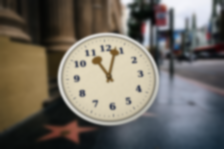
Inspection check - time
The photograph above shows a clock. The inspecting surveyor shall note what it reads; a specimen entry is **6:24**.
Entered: **11:03**
